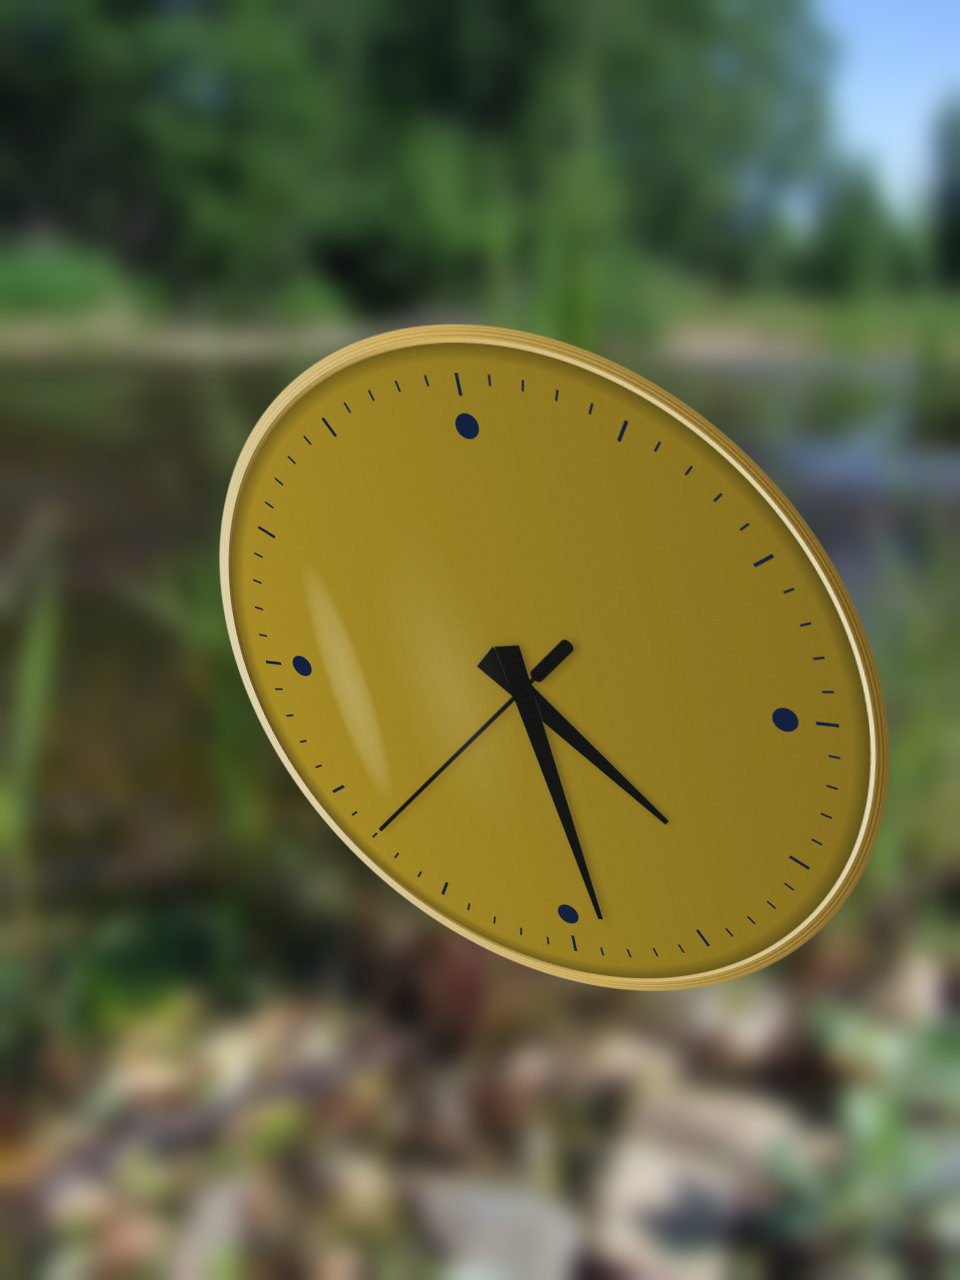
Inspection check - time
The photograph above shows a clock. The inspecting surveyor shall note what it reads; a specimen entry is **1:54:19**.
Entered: **4:28:38**
